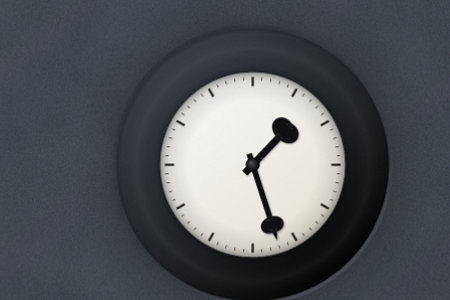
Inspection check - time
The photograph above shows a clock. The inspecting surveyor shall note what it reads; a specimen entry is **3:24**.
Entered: **1:27**
